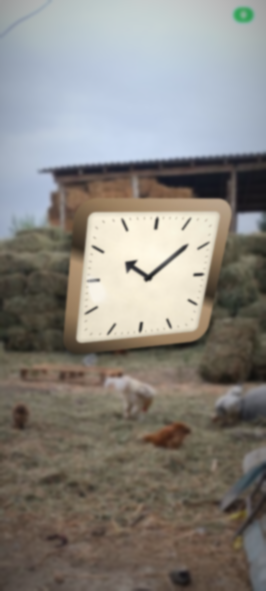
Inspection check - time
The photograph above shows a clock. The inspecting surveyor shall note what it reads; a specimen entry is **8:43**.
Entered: **10:08**
